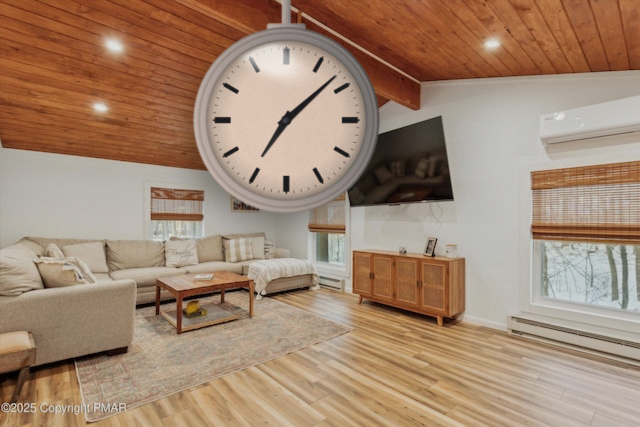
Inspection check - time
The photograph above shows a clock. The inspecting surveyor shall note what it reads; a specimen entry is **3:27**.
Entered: **7:08**
